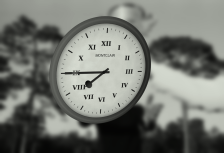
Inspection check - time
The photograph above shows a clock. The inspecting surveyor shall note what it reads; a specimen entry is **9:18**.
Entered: **7:45**
